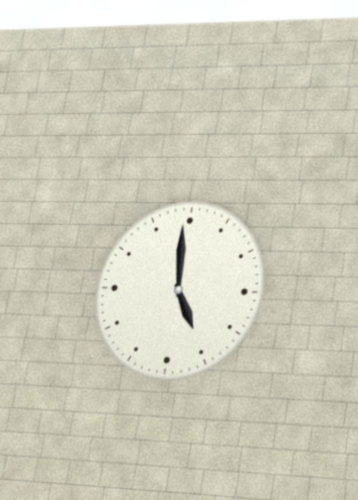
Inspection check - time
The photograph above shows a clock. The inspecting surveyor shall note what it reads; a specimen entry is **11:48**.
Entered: **4:59**
